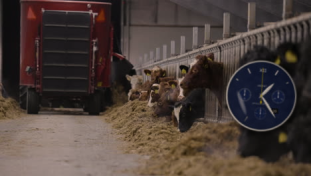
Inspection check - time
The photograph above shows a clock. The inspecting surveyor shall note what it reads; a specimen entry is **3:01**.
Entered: **1:24**
